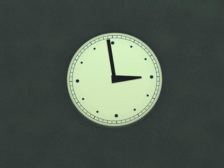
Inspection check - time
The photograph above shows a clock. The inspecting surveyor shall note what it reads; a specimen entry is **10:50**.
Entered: **2:59**
